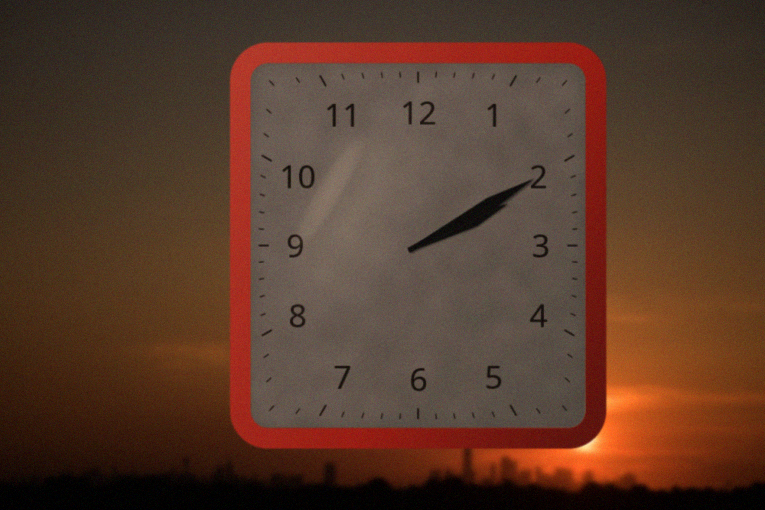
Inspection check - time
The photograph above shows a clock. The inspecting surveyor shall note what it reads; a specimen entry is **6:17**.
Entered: **2:10**
